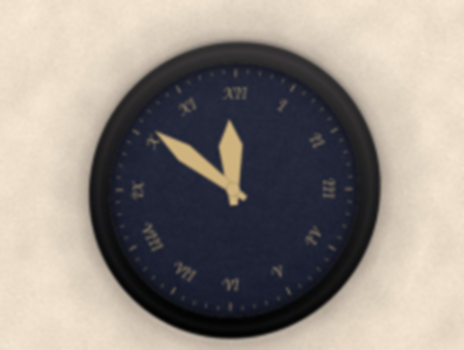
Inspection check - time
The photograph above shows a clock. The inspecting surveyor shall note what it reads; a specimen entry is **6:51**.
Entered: **11:51**
